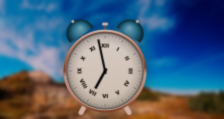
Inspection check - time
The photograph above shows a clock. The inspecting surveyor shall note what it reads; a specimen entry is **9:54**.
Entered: **6:58**
